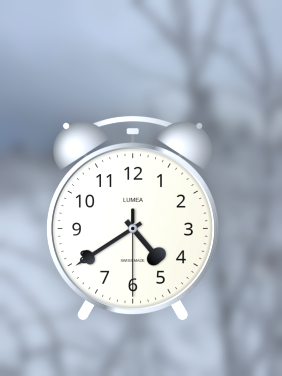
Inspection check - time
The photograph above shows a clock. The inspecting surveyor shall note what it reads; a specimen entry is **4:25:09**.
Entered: **4:39:30**
